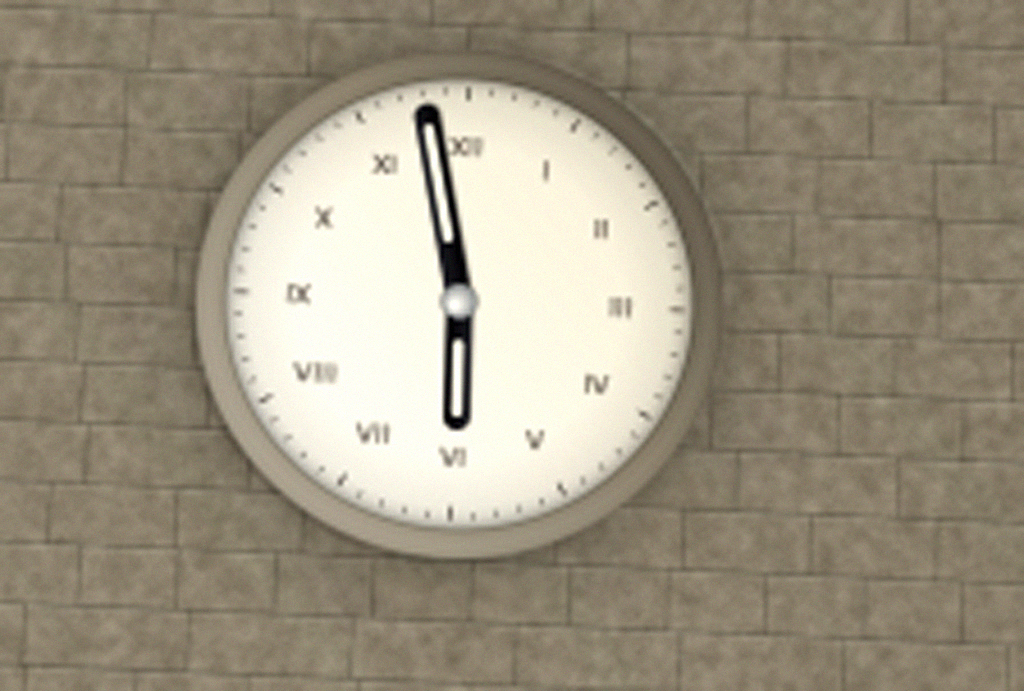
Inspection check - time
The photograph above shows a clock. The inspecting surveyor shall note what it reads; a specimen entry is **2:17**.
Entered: **5:58**
